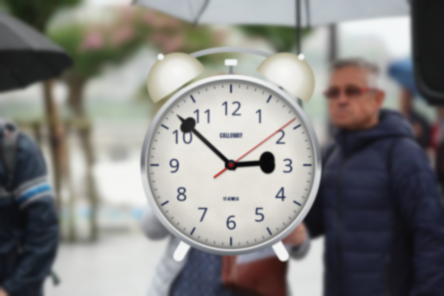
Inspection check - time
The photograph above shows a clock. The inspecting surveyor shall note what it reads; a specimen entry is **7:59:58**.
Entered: **2:52:09**
